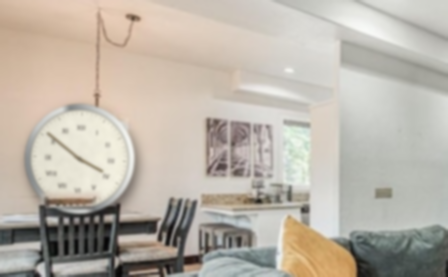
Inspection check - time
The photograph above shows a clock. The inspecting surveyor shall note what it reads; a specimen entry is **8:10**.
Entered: **3:51**
